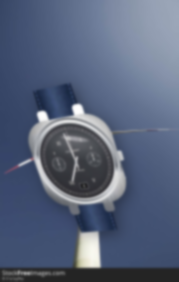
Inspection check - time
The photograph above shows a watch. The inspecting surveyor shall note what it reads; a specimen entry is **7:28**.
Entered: **6:59**
